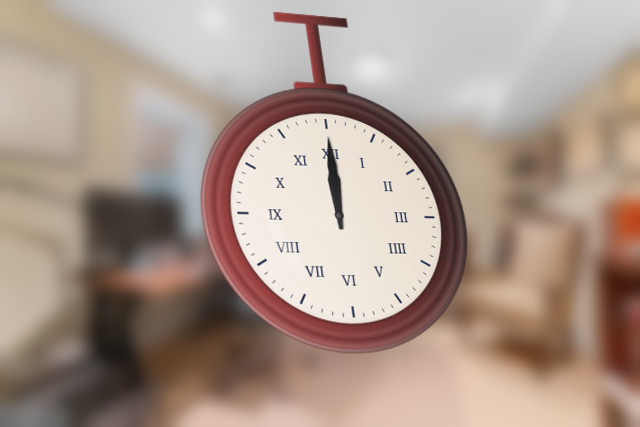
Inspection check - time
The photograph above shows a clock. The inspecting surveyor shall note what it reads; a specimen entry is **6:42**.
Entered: **12:00**
